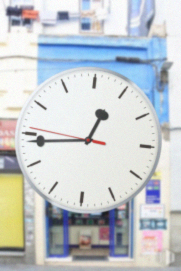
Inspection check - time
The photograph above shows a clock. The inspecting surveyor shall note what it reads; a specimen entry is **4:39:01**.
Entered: **12:43:46**
